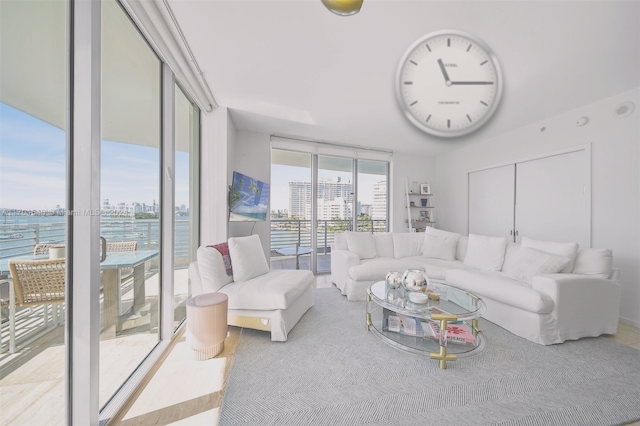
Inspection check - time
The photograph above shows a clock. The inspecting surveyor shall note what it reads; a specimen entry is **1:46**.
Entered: **11:15**
